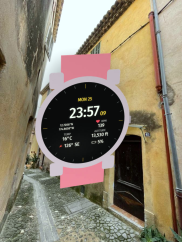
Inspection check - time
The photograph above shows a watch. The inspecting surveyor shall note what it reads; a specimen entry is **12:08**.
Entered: **23:57**
